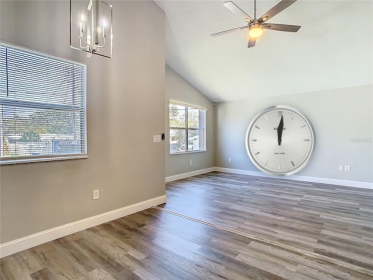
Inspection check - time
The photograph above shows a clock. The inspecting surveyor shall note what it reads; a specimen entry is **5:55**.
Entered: **12:01**
